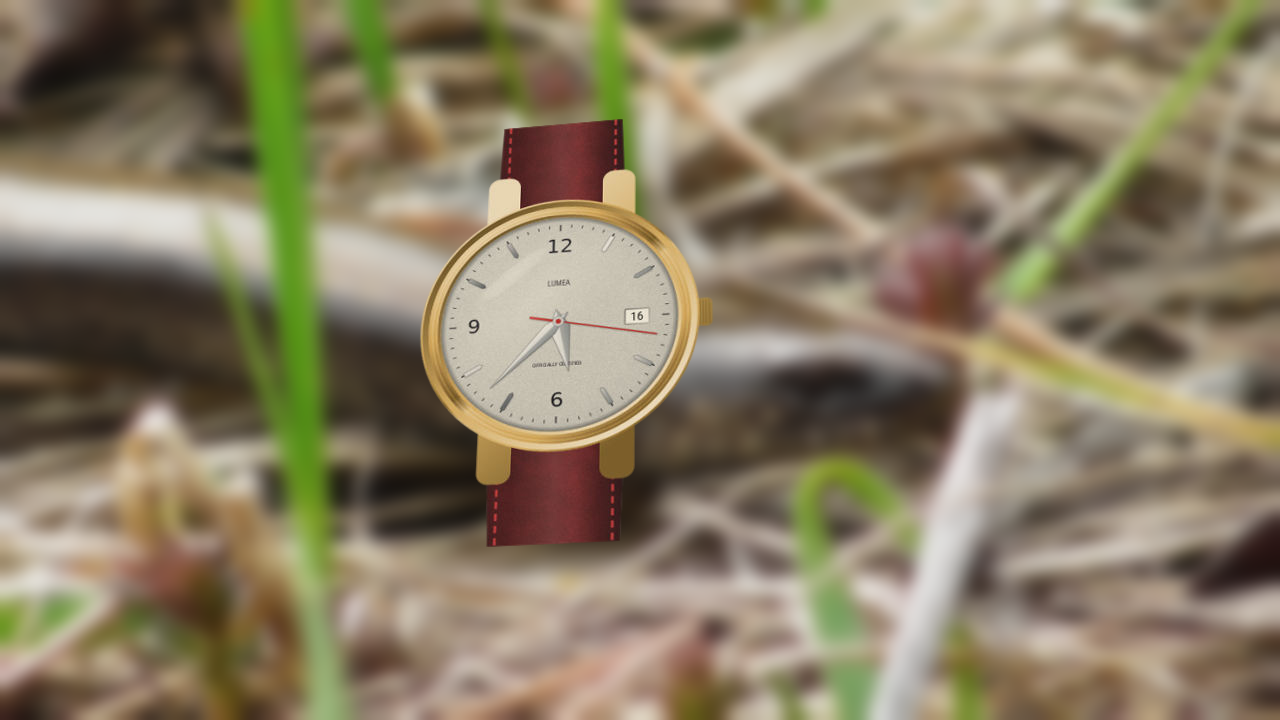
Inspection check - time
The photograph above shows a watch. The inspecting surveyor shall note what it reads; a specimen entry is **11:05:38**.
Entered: **5:37:17**
